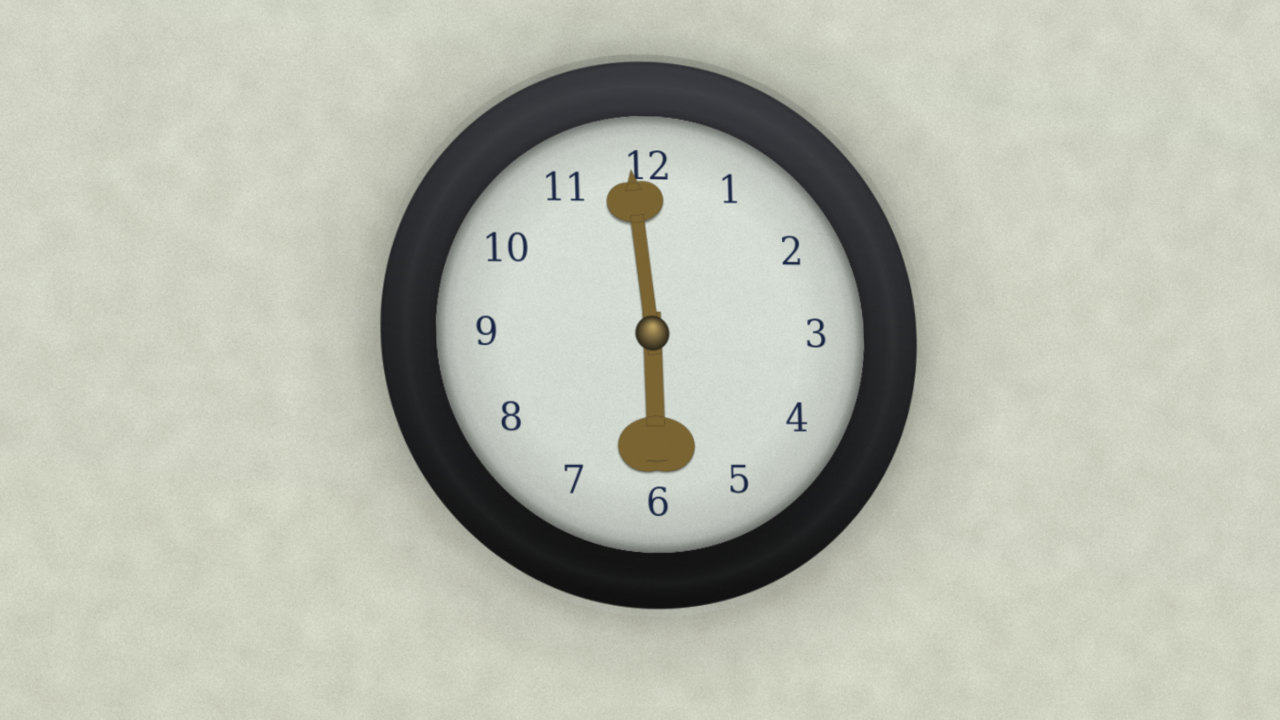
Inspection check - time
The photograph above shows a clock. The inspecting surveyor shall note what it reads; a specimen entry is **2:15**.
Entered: **5:59**
